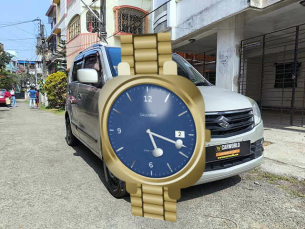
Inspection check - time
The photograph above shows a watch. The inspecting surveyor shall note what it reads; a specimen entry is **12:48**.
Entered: **5:18**
